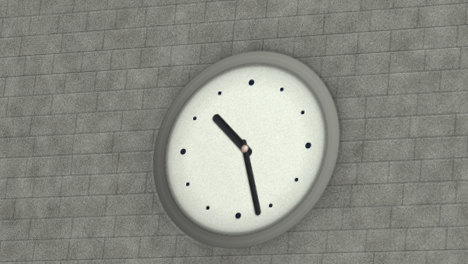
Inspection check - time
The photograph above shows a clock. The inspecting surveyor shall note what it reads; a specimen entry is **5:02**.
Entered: **10:27**
